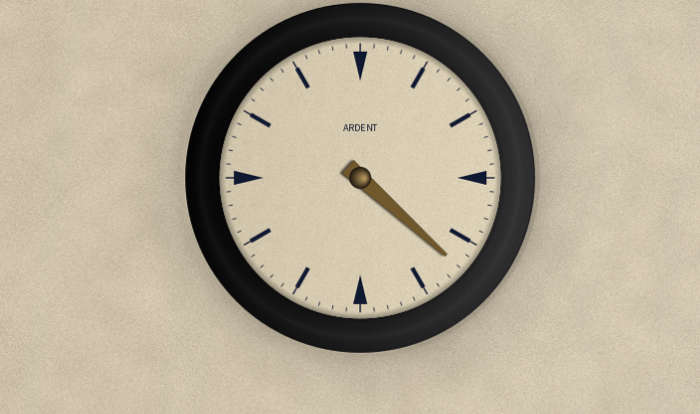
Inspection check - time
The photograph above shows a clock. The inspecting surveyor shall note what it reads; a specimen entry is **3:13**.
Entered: **4:22**
